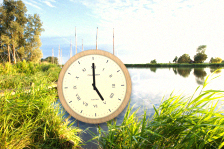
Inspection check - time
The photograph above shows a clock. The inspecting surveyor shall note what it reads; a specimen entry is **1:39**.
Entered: **5:00**
